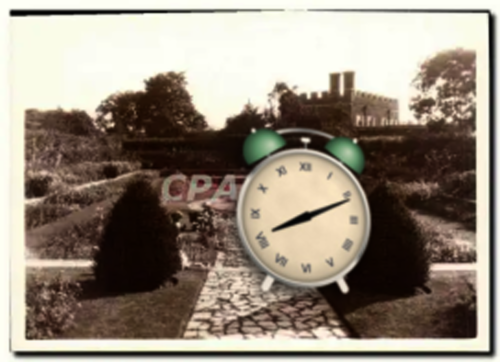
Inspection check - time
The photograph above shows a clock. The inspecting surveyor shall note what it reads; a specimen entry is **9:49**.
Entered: **8:11**
